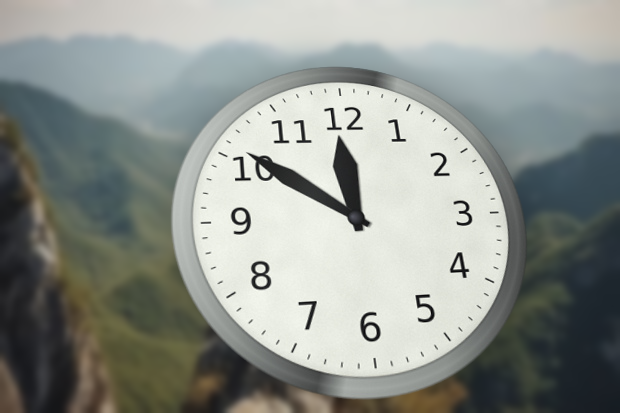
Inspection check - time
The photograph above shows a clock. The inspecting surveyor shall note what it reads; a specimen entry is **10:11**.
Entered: **11:51**
